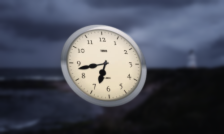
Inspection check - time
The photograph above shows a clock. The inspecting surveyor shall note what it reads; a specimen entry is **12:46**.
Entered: **6:43**
